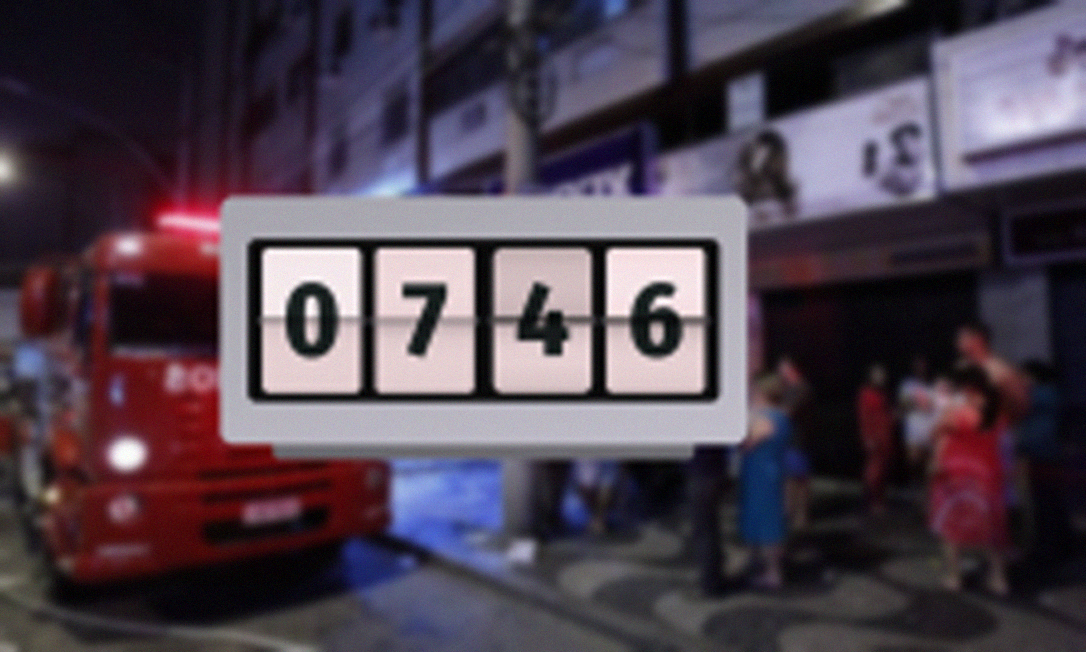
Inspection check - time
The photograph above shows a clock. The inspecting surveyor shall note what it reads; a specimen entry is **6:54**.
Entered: **7:46**
